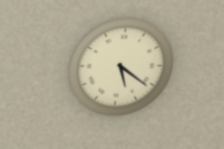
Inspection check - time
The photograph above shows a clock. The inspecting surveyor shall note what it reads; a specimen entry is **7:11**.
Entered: **5:21**
